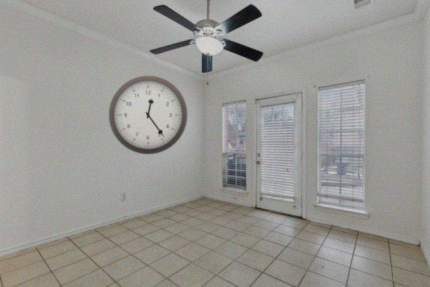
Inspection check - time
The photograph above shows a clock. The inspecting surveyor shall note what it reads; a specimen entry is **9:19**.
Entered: **12:24**
